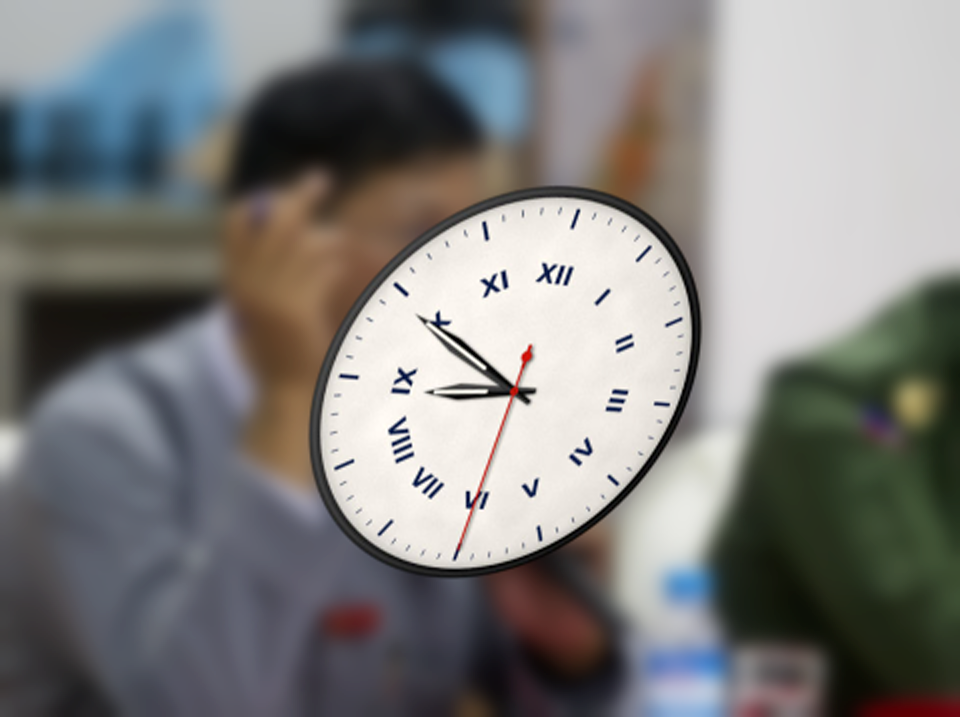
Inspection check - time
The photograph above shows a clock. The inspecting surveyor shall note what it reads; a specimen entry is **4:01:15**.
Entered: **8:49:30**
